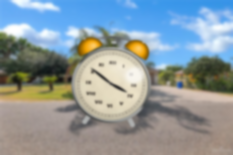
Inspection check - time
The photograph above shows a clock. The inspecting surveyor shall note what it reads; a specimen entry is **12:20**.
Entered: **3:51**
